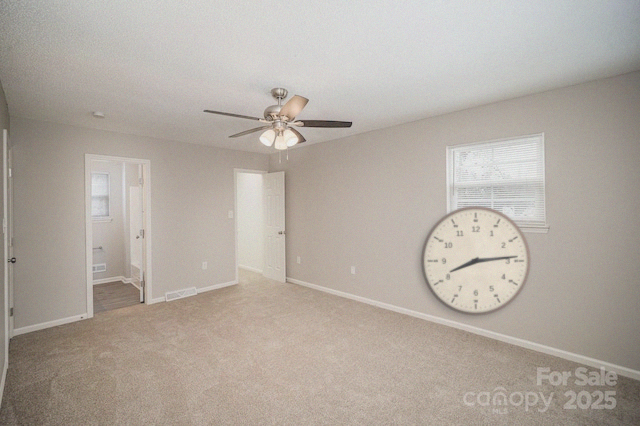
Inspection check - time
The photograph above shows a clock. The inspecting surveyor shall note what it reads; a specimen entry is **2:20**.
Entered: **8:14**
